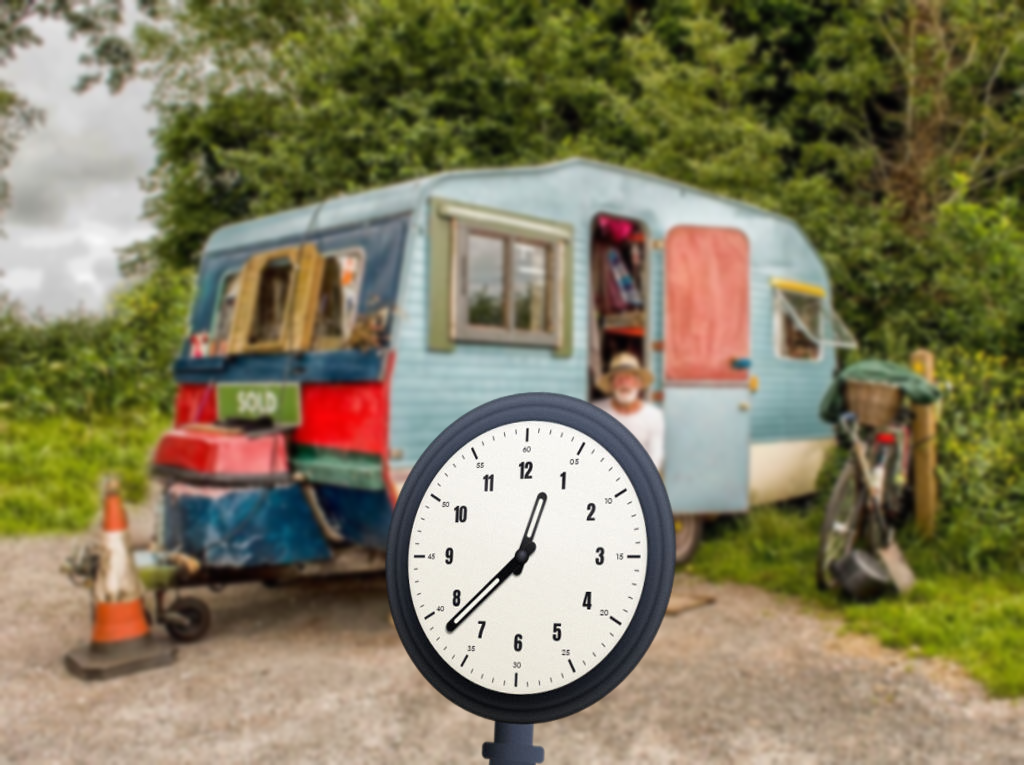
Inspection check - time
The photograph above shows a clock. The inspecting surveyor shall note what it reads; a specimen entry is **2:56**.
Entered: **12:38**
